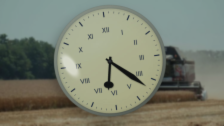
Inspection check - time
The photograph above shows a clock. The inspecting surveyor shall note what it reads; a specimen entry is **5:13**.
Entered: **6:22**
